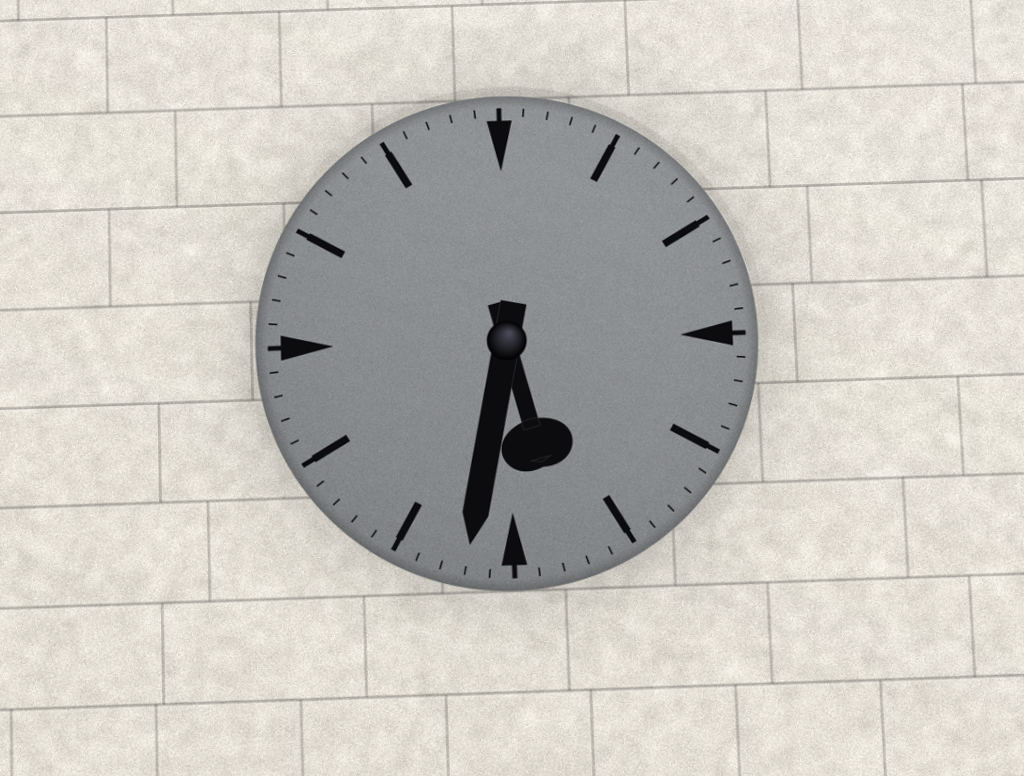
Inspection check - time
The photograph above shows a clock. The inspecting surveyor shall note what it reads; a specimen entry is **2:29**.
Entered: **5:32**
